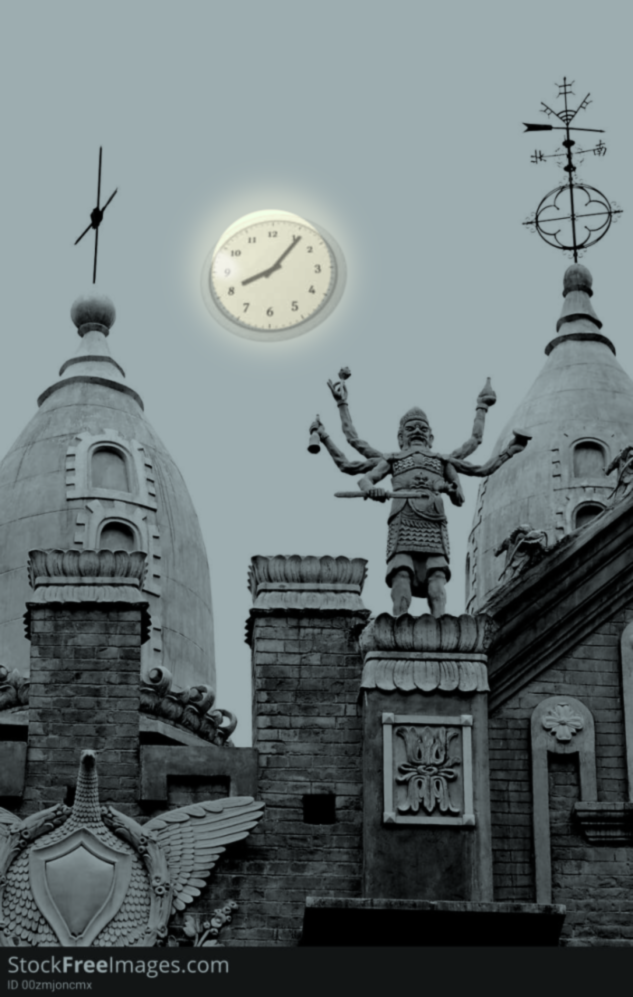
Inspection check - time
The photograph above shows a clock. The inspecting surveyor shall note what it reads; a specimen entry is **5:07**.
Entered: **8:06**
